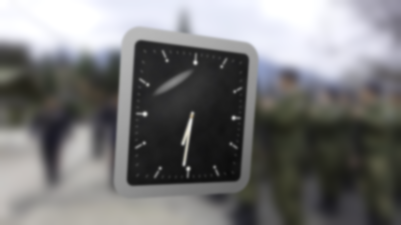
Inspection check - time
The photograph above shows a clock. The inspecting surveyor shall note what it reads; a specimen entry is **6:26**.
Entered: **6:31**
